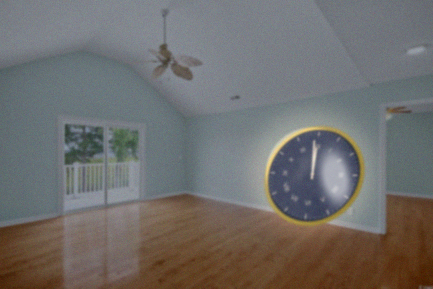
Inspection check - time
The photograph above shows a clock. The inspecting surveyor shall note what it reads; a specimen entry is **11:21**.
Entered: **11:59**
